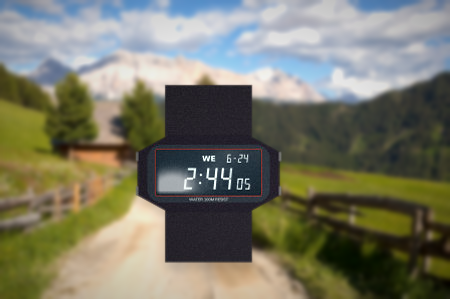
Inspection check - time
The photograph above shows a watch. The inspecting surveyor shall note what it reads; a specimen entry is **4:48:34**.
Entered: **2:44:05**
